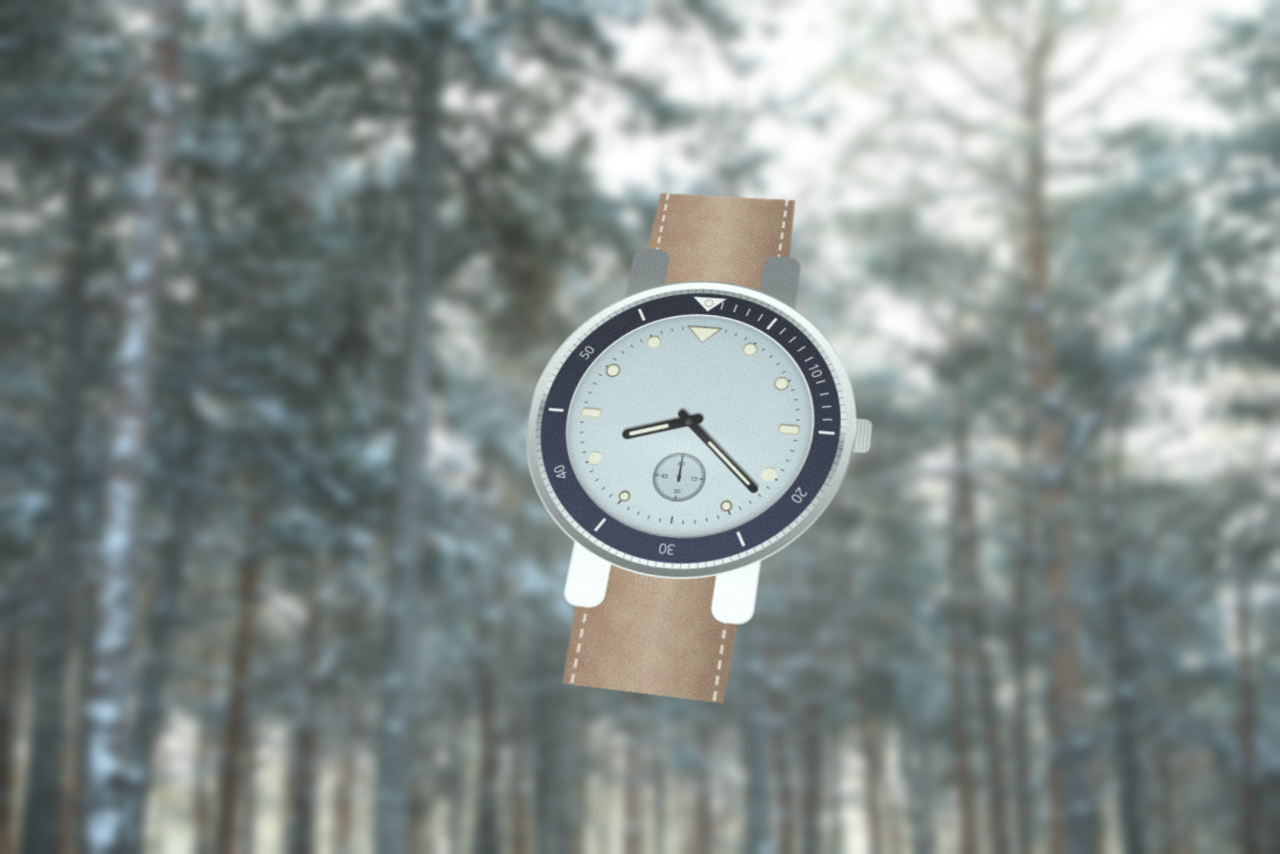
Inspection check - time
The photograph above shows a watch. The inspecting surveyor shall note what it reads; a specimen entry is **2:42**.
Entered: **8:22**
